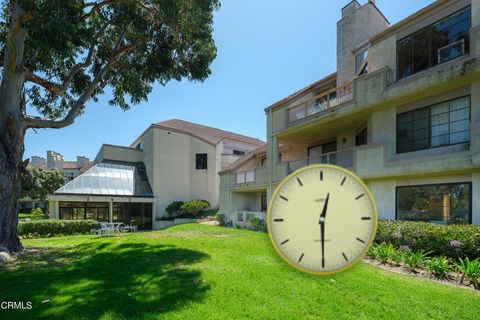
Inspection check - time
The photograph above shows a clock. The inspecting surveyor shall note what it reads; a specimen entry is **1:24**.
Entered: **12:30**
